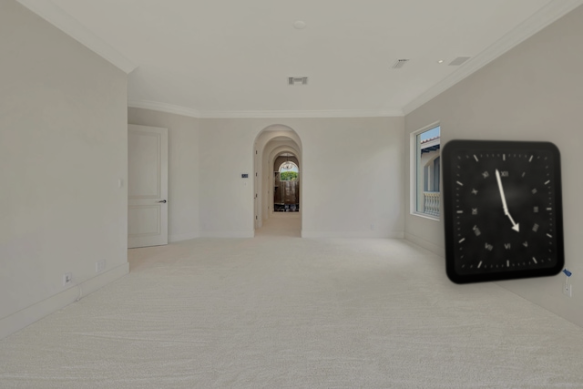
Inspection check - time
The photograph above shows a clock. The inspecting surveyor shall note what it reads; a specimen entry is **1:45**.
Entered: **4:58**
